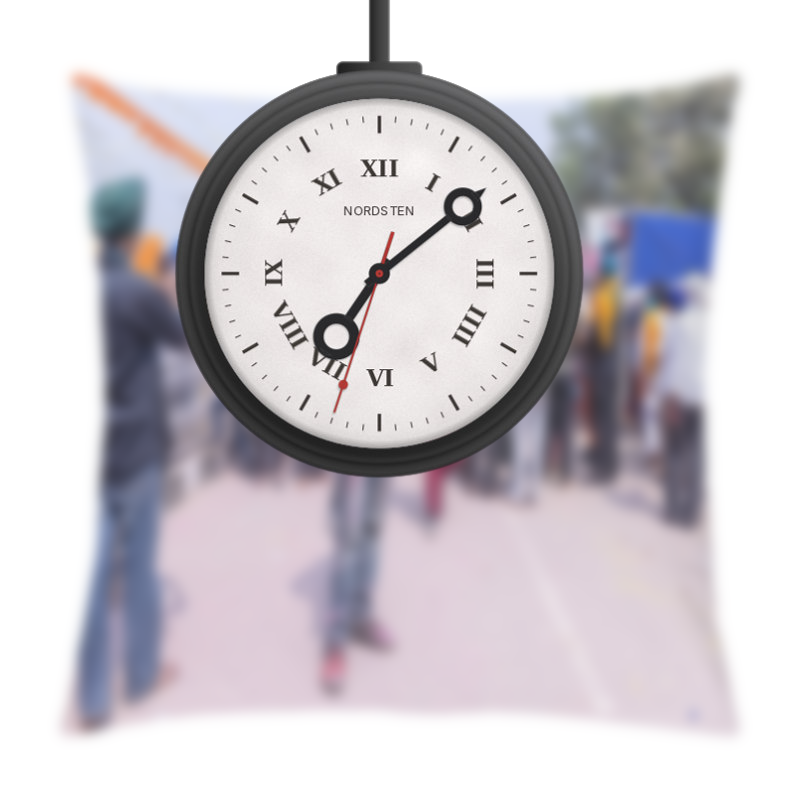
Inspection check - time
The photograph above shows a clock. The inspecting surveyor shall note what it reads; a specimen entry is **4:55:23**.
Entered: **7:08:33**
